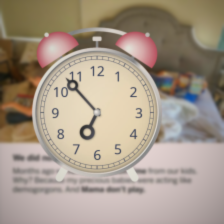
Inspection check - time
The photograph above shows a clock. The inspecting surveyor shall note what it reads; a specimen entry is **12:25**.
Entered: **6:53**
